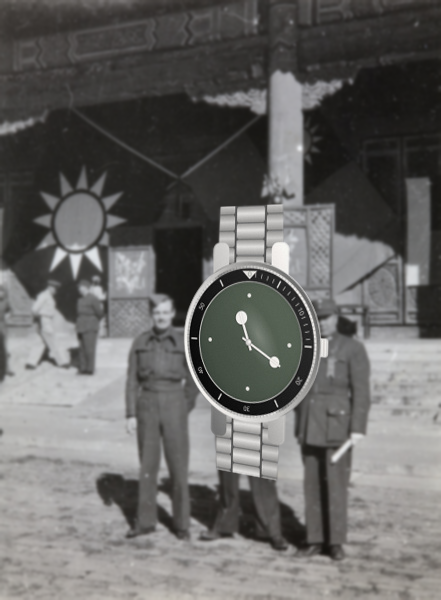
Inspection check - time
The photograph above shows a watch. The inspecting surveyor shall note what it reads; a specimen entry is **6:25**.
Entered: **11:20**
